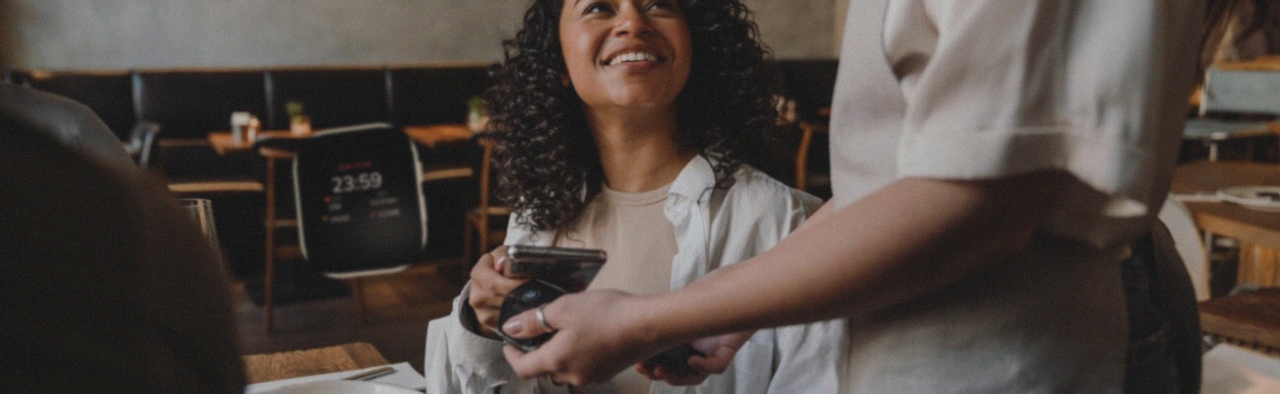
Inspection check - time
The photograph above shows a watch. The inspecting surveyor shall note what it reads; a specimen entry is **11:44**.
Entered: **23:59**
